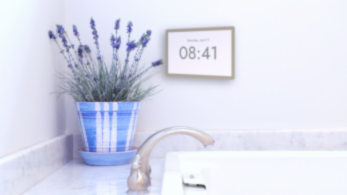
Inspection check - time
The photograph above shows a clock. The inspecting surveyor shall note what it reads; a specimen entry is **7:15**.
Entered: **8:41**
